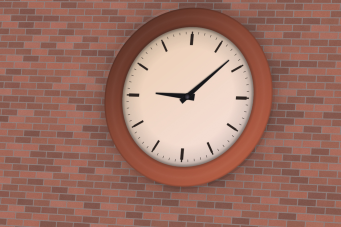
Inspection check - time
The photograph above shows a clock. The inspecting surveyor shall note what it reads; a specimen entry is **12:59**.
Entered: **9:08**
